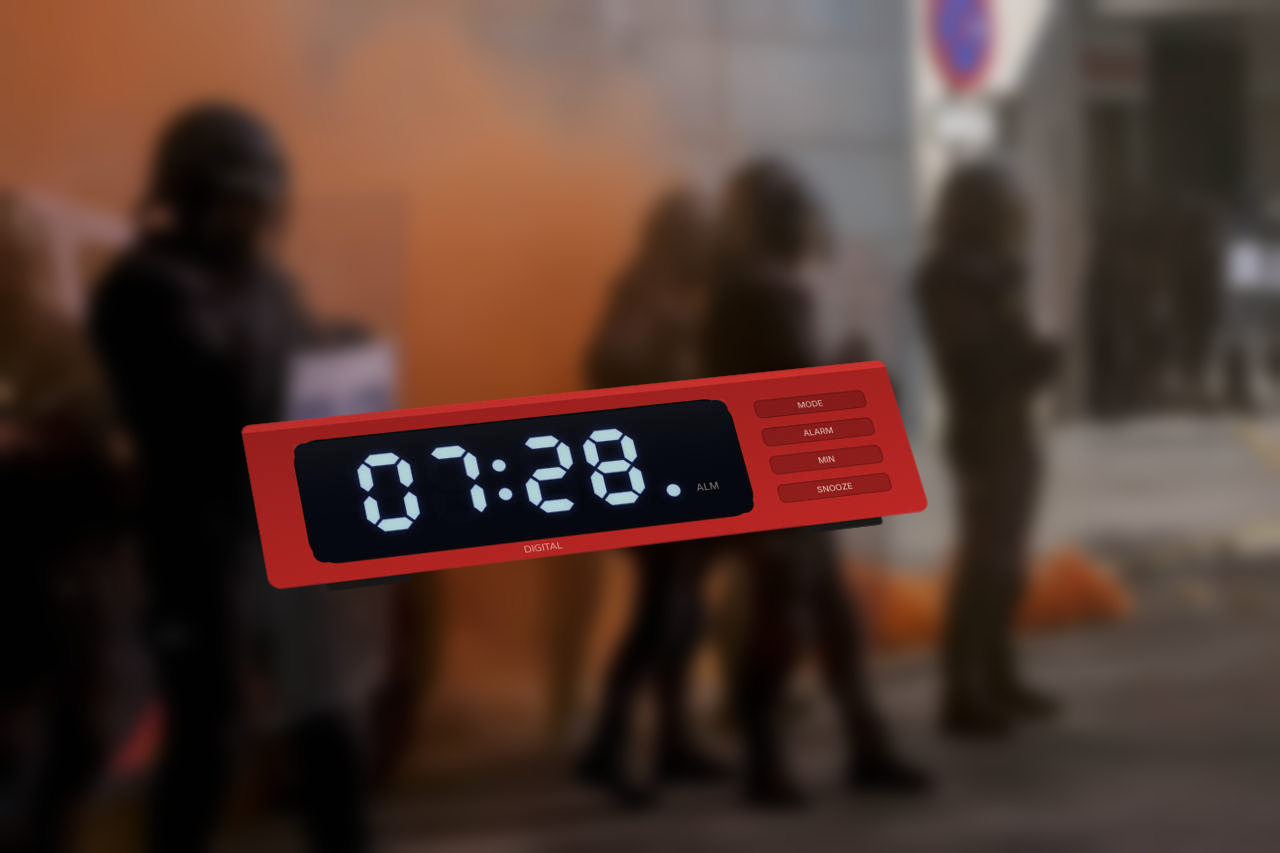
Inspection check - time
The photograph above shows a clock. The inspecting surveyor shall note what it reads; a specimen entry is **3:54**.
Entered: **7:28**
